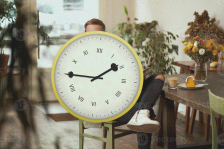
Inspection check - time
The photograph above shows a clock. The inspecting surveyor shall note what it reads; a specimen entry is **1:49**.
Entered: **1:45**
